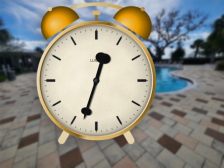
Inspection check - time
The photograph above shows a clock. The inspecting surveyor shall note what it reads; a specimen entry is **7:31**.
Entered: **12:33**
